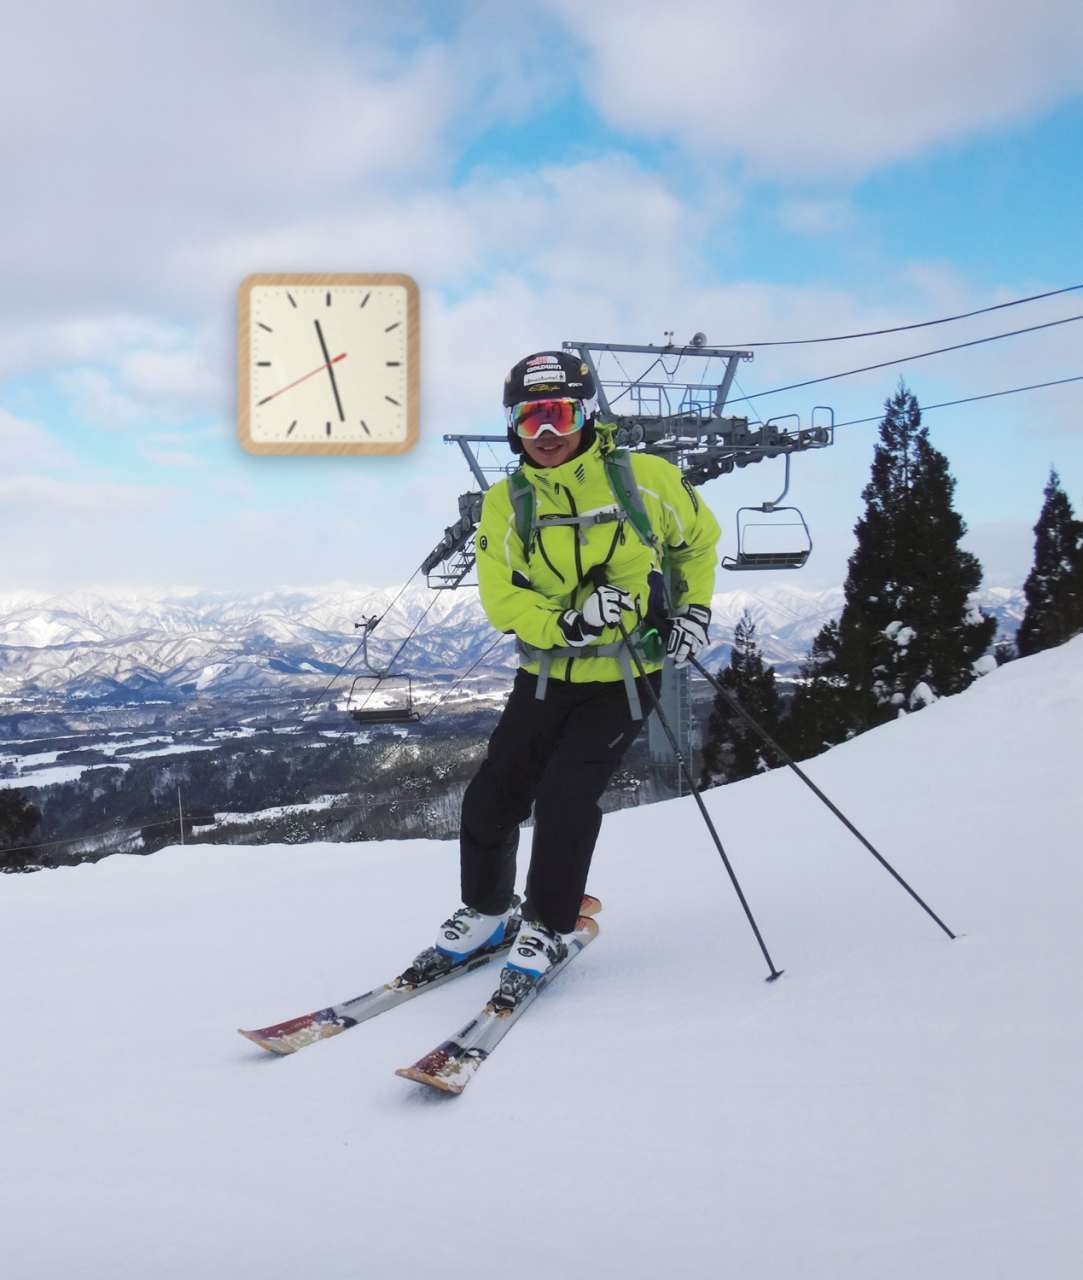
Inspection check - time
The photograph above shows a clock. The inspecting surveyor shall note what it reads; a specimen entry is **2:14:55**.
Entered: **11:27:40**
